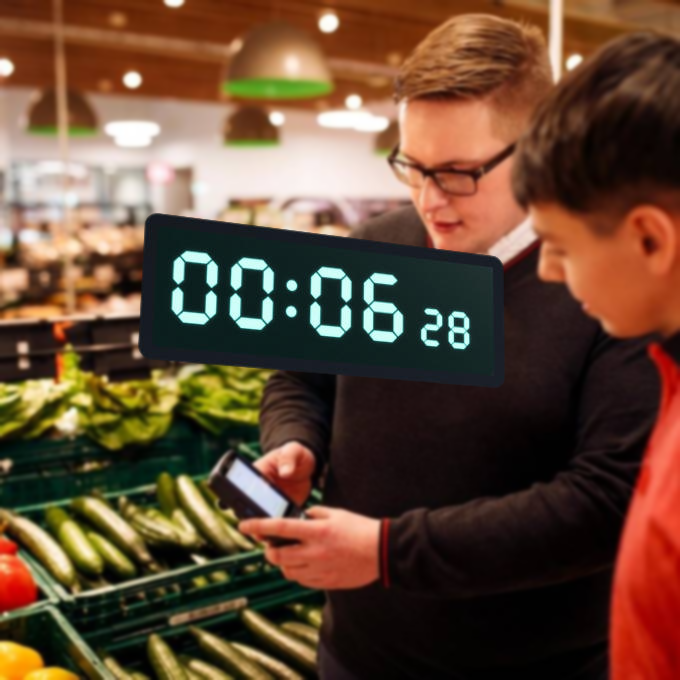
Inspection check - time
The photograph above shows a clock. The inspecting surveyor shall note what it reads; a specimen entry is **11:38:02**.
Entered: **0:06:28**
